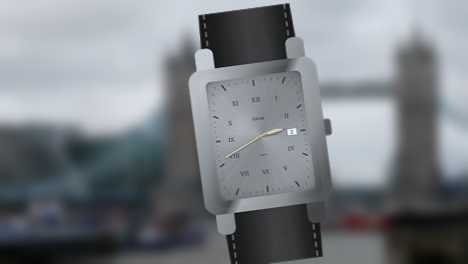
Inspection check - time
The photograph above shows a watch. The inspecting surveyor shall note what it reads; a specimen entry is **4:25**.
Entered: **2:41**
